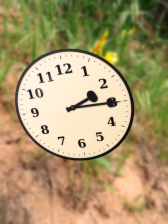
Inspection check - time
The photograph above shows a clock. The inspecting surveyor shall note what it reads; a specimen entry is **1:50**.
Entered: **2:15**
